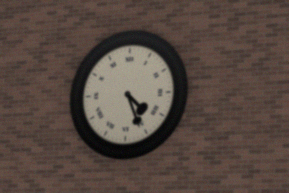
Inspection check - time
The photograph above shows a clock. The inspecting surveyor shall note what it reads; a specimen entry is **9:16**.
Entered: **4:26**
